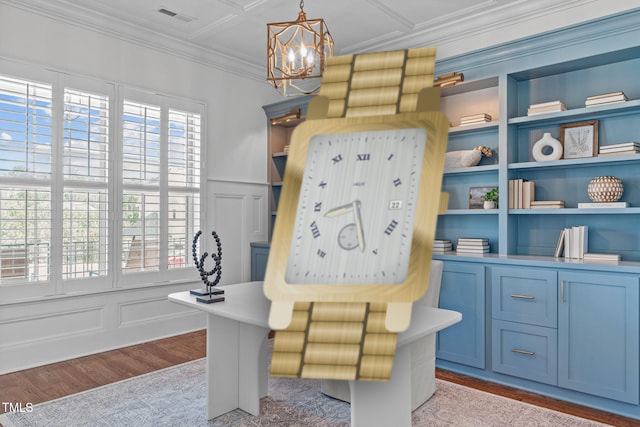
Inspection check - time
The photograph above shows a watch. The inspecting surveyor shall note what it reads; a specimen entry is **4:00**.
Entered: **8:27**
